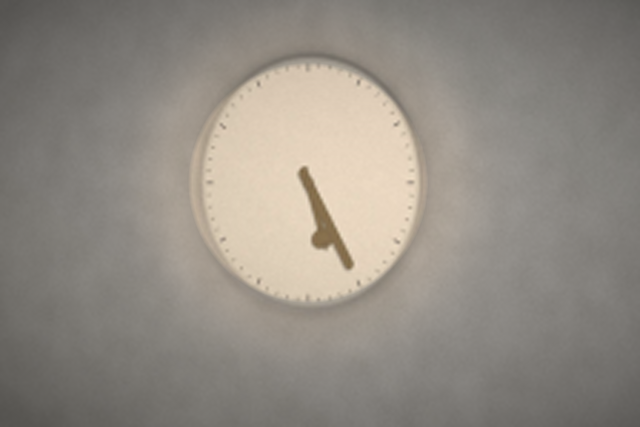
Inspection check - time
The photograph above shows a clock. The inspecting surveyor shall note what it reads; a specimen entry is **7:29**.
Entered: **5:25**
